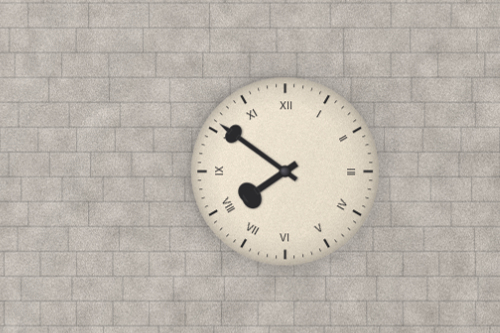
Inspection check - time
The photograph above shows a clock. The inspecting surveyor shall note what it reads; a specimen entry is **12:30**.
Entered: **7:51**
